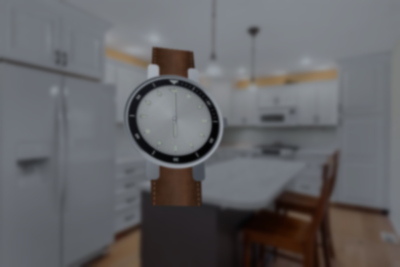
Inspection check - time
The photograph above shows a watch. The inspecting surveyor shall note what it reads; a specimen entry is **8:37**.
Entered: **6:00**
